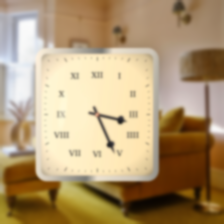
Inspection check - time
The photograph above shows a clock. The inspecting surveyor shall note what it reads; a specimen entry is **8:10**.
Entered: **3:26**
